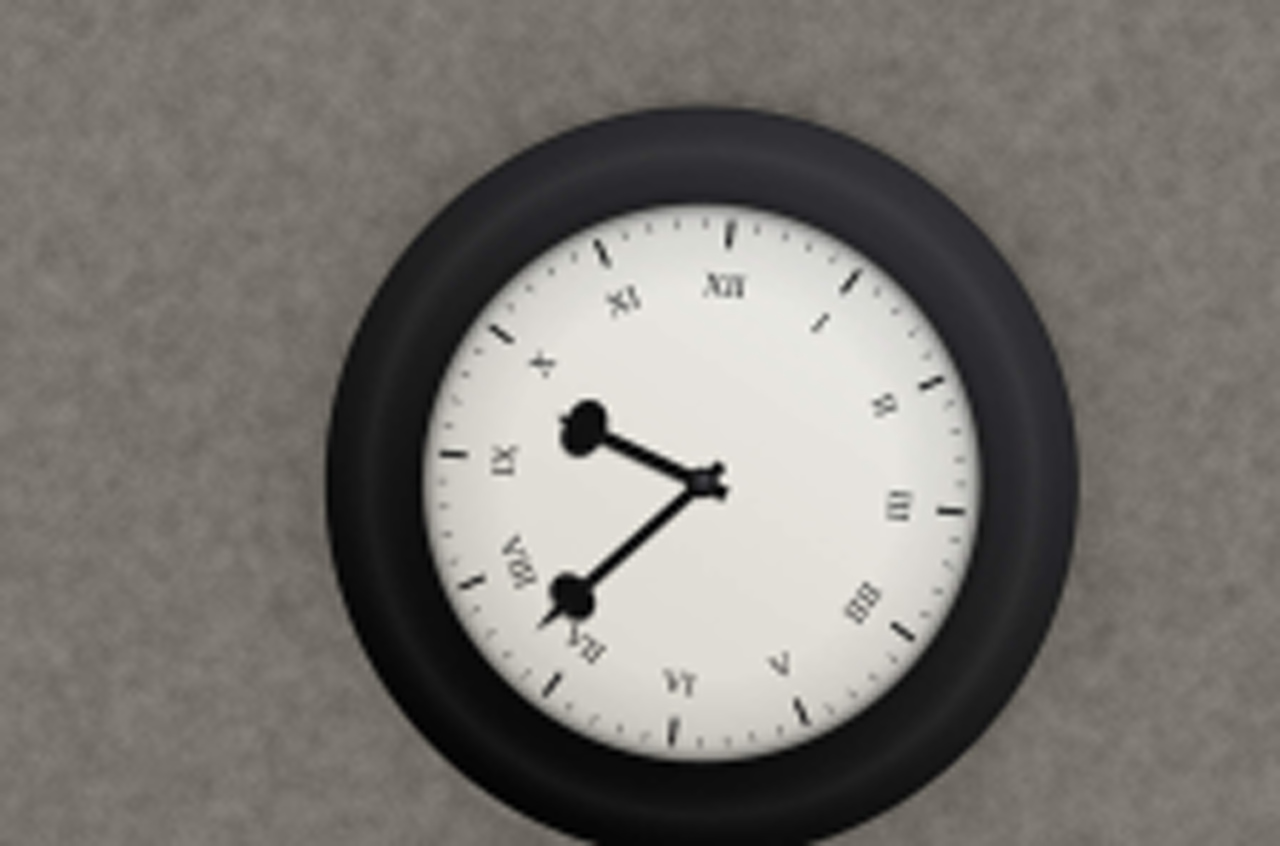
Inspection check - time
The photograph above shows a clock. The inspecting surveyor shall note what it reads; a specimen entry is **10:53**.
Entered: **9:37**
